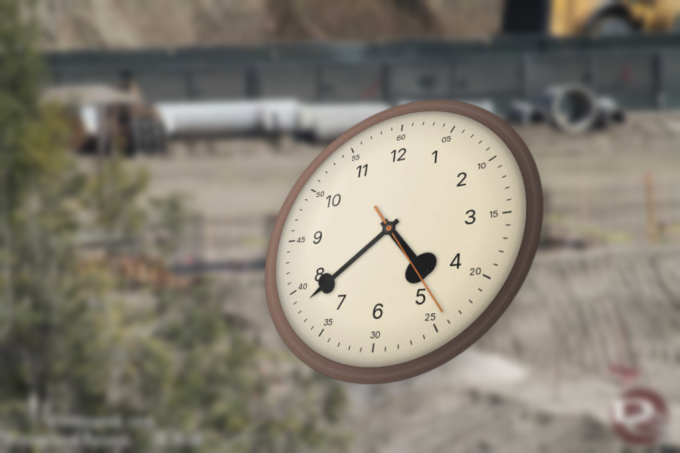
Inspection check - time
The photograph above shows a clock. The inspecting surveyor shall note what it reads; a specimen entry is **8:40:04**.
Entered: **4:38:24**
